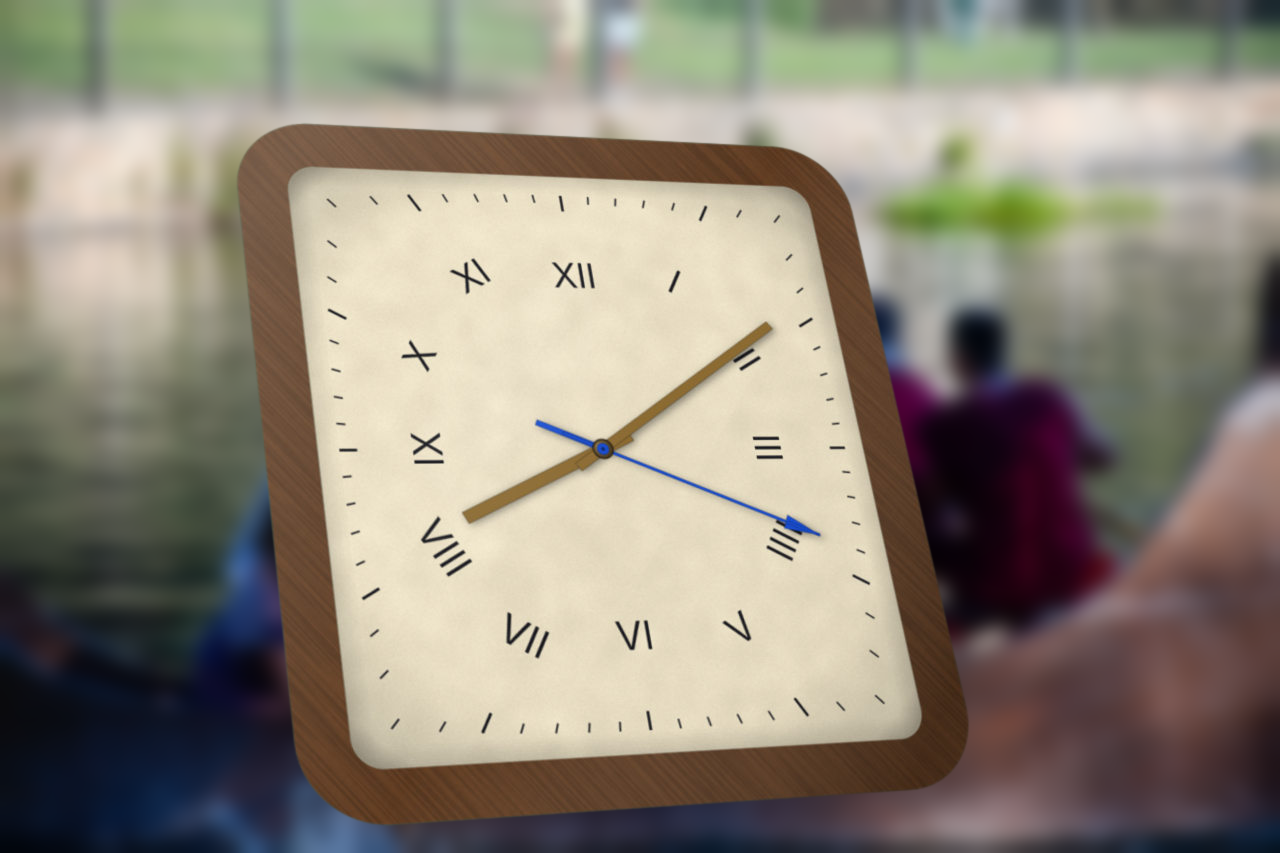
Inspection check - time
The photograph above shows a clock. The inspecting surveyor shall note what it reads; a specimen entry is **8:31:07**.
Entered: **8:09:19**
